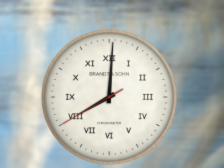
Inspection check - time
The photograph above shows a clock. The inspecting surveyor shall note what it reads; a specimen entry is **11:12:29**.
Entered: **8:00:40**
